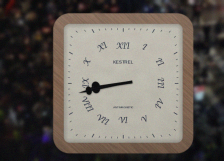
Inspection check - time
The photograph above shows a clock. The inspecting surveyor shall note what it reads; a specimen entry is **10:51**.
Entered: **8:43**
